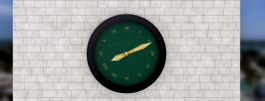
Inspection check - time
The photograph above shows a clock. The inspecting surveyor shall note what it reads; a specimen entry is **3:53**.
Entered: **8:11**
